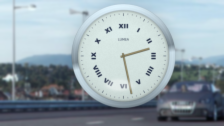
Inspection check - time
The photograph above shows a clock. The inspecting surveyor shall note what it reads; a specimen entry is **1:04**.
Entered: **2:28**
